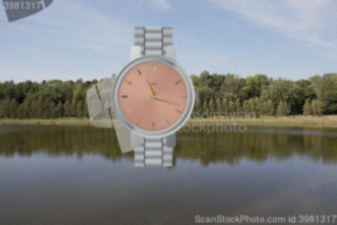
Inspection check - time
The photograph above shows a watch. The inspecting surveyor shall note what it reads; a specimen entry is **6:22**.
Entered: **11:18**
